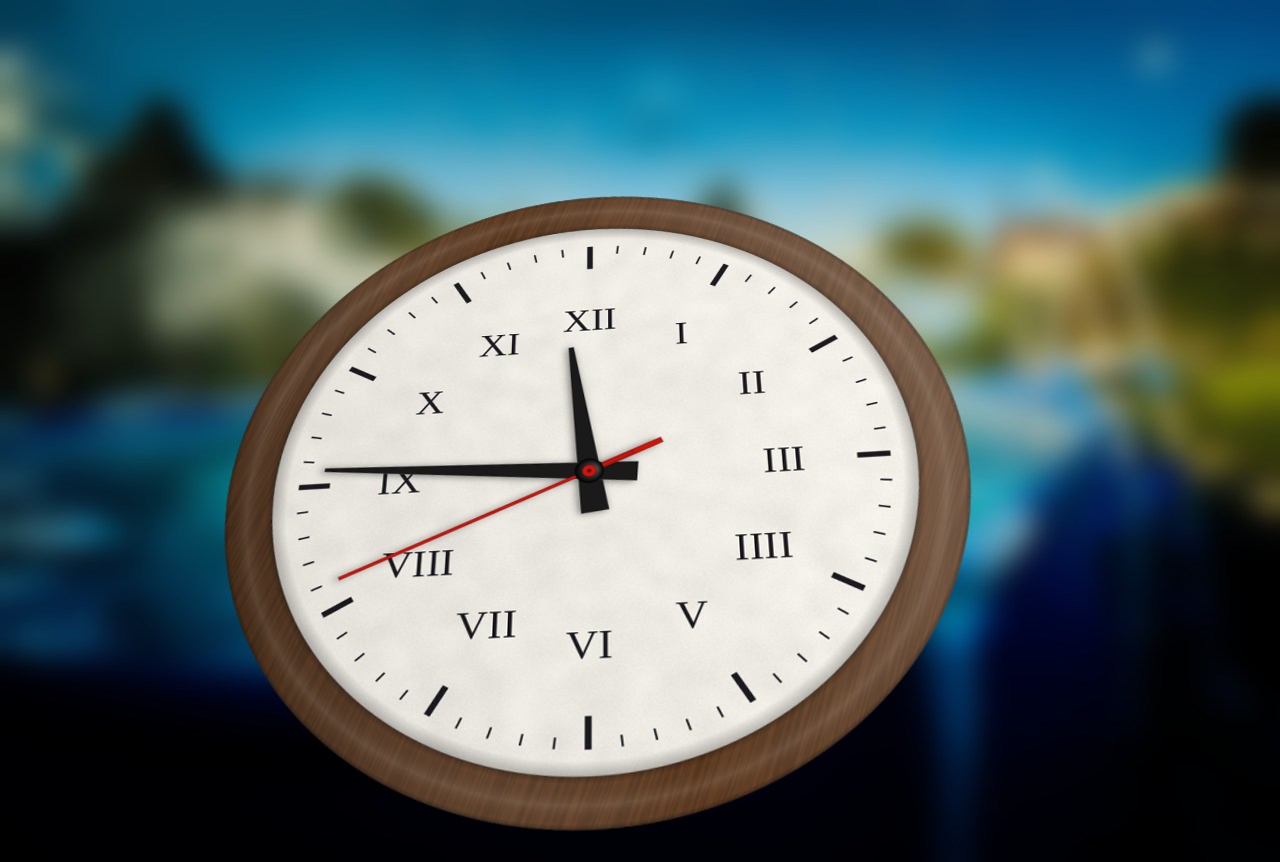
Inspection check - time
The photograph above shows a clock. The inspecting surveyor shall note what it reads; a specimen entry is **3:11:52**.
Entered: **11:45:41**
